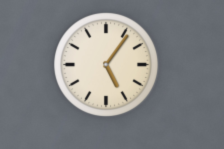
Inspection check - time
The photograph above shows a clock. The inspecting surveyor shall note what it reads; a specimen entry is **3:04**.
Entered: **5:06**
